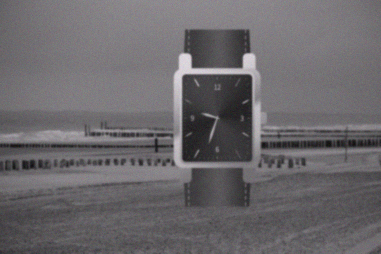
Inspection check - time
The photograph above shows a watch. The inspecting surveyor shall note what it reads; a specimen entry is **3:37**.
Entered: **9:33**
